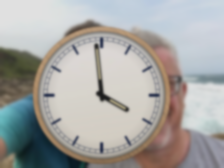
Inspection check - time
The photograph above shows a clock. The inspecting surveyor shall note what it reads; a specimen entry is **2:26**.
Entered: **3:59**
